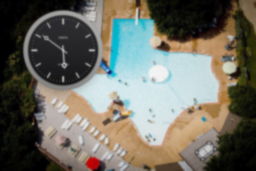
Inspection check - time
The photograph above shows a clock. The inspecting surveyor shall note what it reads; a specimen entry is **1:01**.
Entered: **5:51**
